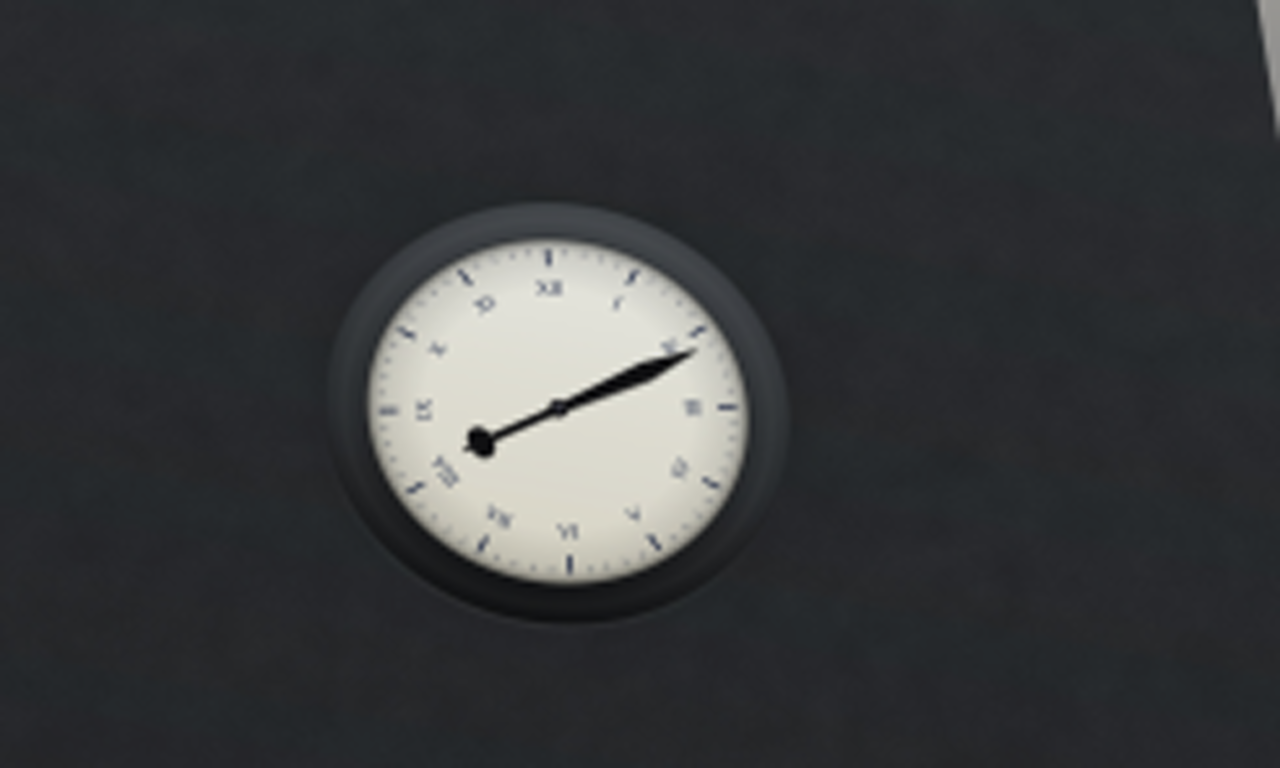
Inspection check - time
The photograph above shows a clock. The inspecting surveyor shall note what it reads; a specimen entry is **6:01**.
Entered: **8:11**
